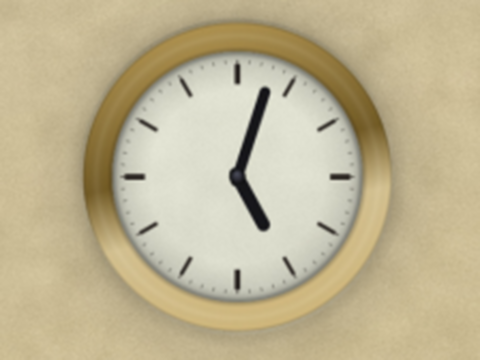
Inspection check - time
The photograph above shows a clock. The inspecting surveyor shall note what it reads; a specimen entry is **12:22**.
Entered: **5:03**
